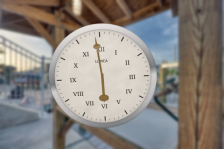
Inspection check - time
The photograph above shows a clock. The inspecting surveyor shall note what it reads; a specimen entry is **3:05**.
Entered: **5:59**
